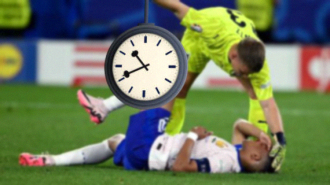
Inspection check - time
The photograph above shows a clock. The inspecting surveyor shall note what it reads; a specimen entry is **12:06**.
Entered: **10:41**
